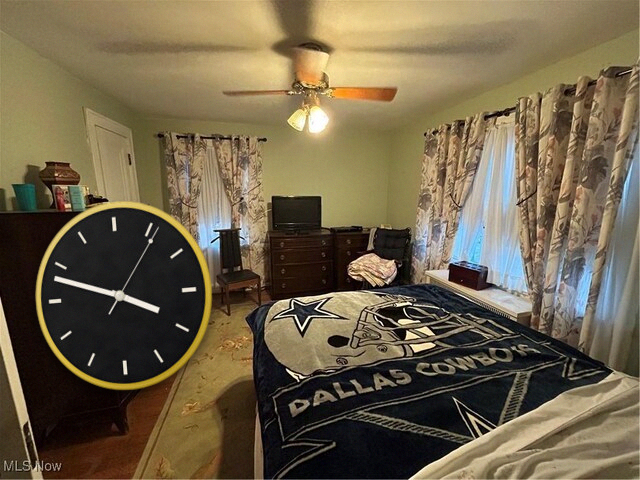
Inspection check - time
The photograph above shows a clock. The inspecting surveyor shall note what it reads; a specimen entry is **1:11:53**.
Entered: **3:48:06**
